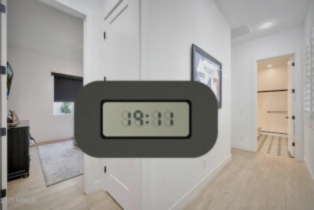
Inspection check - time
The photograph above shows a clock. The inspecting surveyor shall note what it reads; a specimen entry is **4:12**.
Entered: **19:11**
